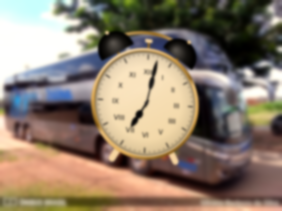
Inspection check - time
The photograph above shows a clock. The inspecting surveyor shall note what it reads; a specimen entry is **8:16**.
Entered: **7:02**
